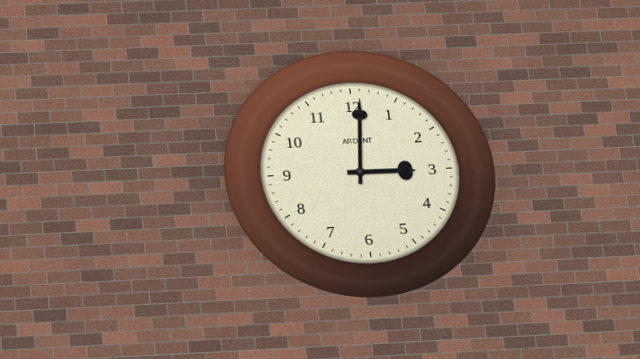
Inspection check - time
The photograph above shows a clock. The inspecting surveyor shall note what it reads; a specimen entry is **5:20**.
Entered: **3:01**
